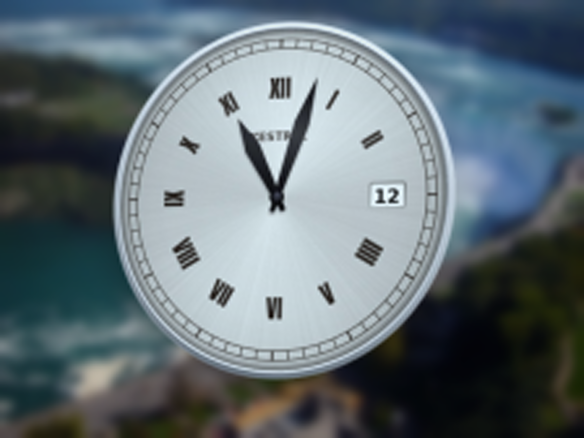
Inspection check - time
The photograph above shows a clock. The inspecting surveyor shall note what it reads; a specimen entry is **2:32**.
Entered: **11:03**
